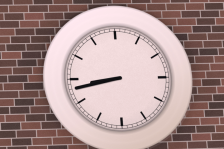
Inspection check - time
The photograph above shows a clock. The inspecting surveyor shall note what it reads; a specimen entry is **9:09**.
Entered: **8:43**
